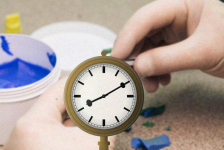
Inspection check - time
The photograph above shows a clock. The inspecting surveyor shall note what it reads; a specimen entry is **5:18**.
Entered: **8:10**
